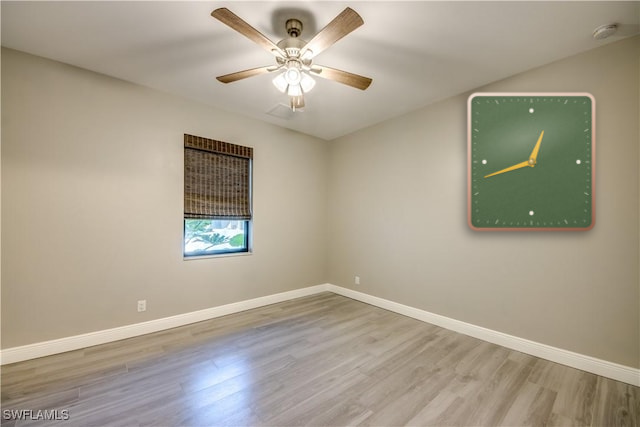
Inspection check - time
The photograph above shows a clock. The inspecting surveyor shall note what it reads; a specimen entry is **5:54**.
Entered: **12:42**
